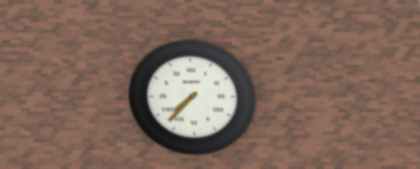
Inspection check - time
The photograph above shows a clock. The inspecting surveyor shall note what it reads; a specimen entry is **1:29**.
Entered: **7:37**
